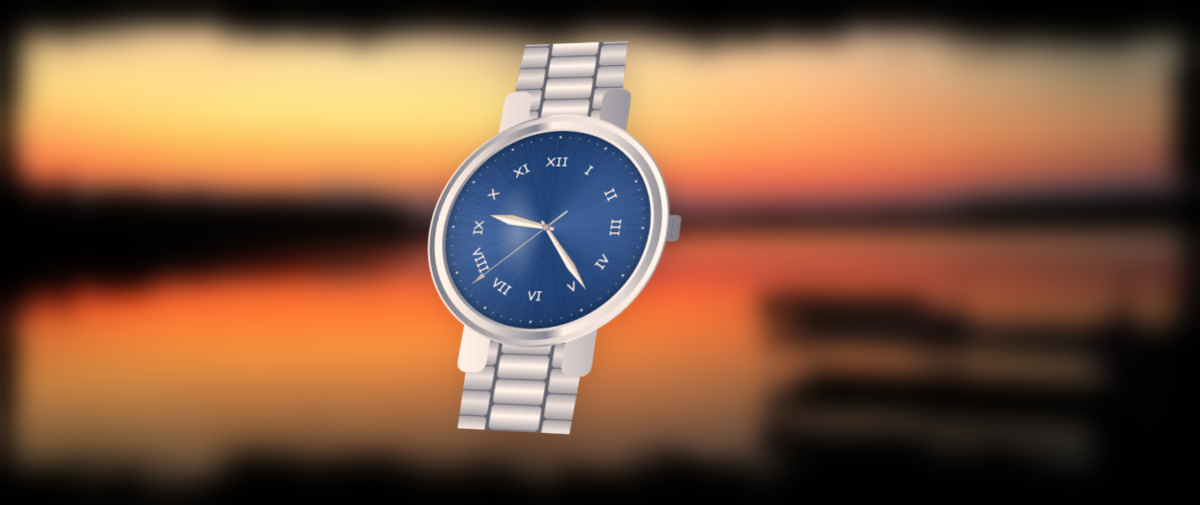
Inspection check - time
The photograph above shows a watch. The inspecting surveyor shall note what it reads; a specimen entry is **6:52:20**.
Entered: **9:23:38**
